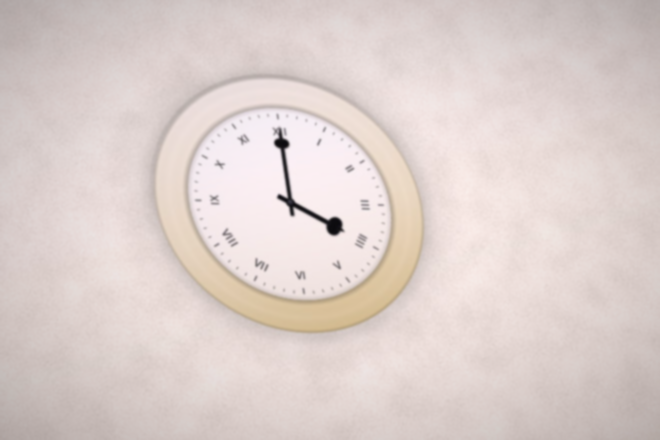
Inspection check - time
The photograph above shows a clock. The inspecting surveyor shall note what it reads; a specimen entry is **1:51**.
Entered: **4:00**
